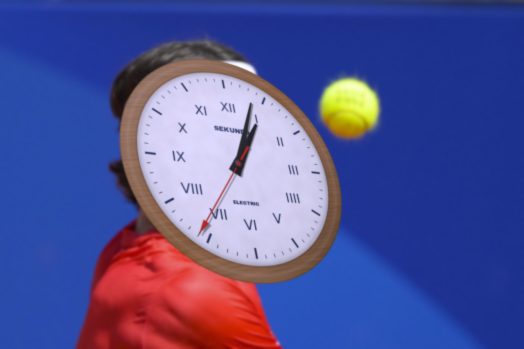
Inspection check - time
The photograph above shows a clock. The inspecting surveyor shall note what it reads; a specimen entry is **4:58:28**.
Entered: **1:03:36**
